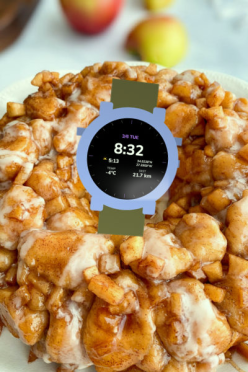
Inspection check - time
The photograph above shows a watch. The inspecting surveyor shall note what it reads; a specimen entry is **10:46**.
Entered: **8:32**
